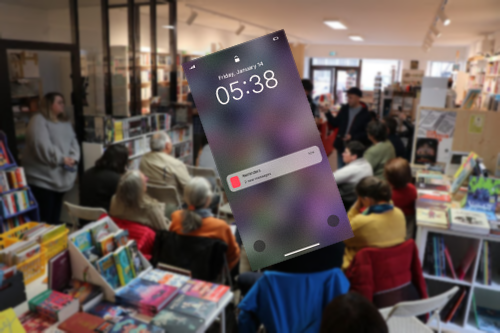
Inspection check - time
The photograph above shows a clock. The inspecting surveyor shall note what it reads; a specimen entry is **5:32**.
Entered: **5:38**
